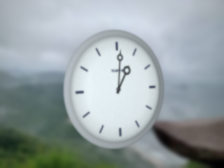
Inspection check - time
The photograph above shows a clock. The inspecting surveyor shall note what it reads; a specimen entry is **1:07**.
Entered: **1:01**
